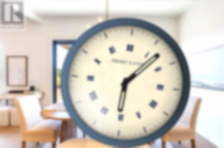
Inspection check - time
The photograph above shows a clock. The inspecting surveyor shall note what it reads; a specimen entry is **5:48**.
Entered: **6:07**
